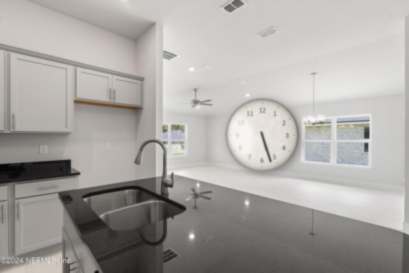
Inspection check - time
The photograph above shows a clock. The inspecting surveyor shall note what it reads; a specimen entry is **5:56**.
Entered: **5:27**
